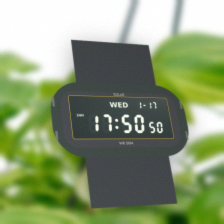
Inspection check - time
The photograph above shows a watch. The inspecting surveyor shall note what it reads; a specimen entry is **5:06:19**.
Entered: **17:50:50**
